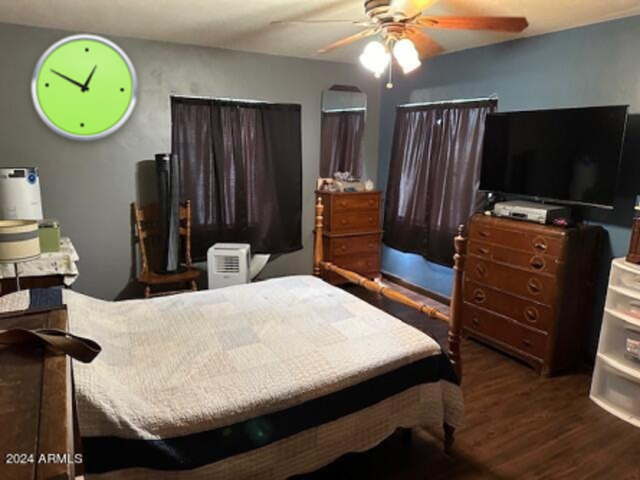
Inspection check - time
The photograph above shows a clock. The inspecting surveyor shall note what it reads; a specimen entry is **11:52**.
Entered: **12:49**
